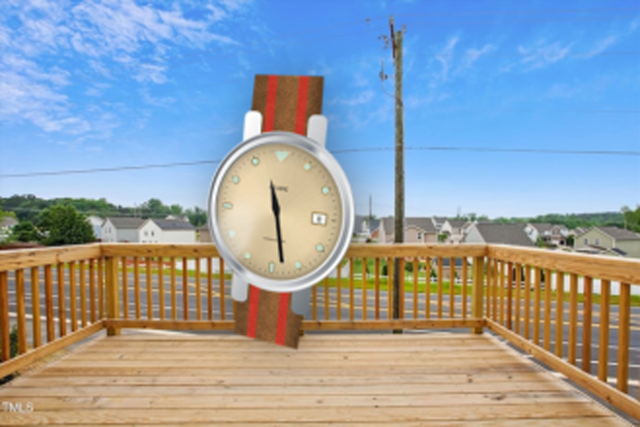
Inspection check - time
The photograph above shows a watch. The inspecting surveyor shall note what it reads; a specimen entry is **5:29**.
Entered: **11:28**
